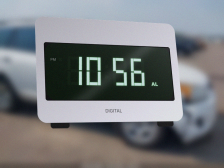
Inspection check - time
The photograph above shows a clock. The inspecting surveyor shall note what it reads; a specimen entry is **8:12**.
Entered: **10:56**
